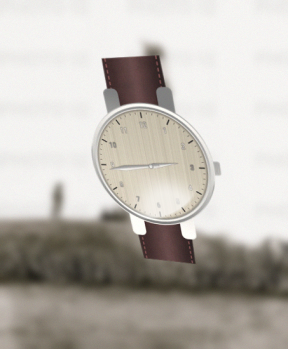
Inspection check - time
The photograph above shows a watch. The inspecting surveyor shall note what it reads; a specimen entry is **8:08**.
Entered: **2:44**
